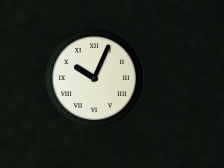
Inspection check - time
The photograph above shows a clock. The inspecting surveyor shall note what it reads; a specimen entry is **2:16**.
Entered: **10:04**
